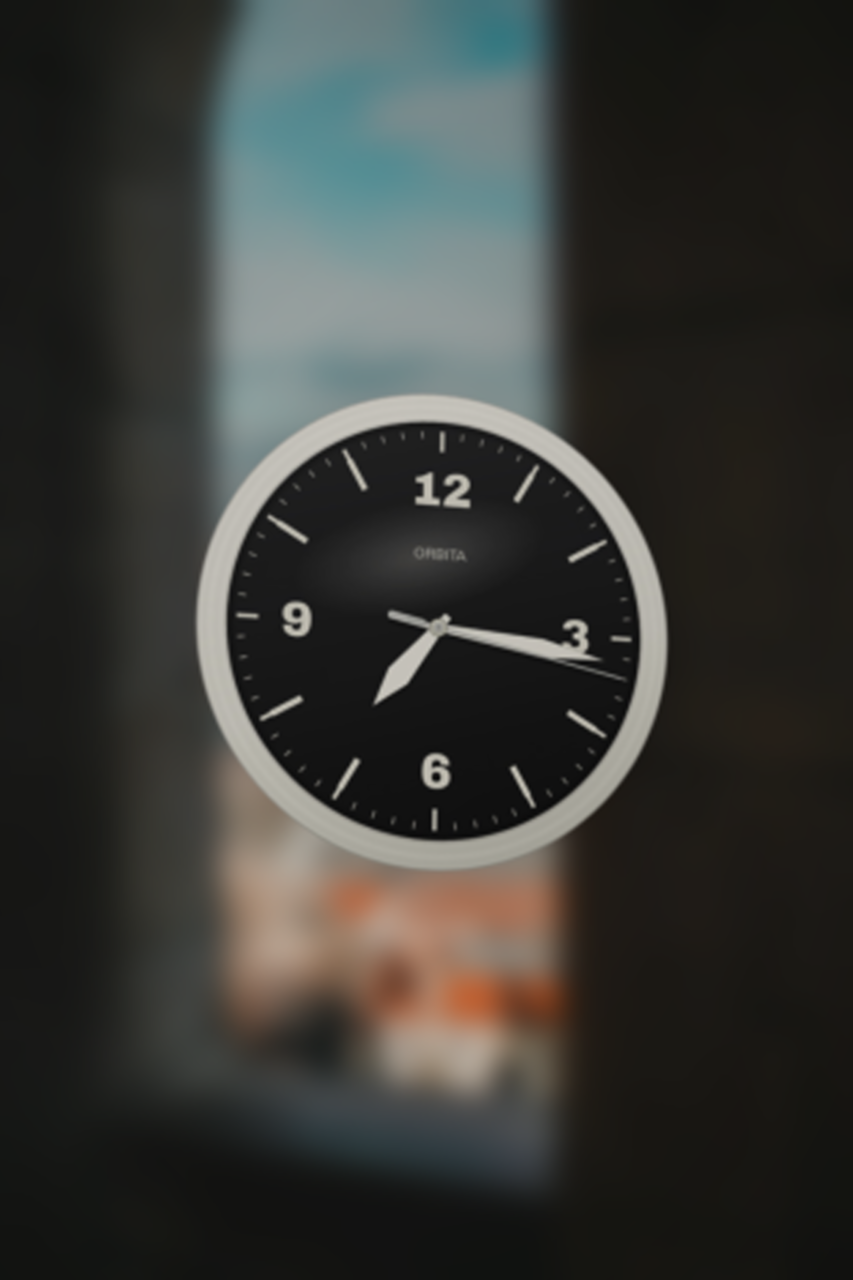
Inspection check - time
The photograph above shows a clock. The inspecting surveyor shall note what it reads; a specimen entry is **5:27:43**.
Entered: **7:16:17**
